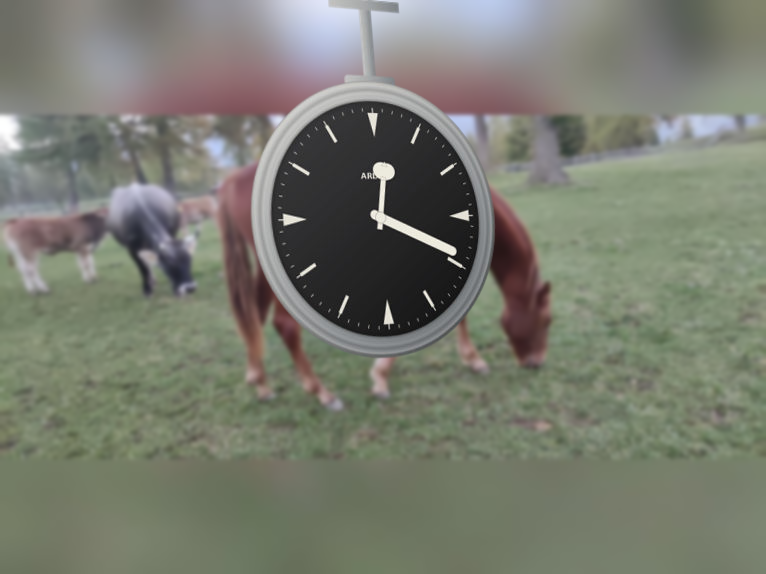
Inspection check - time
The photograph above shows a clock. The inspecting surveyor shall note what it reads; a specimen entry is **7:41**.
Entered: **12:19**
